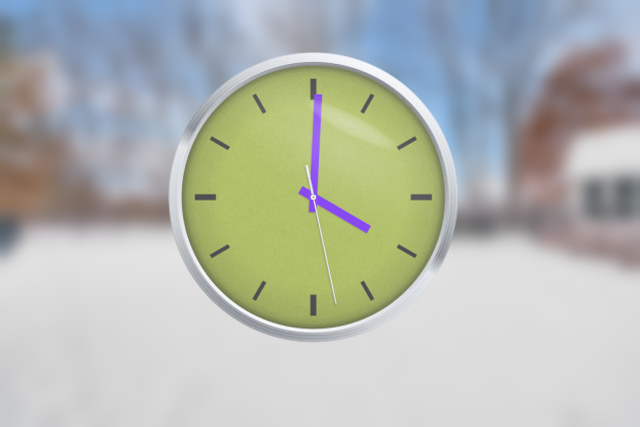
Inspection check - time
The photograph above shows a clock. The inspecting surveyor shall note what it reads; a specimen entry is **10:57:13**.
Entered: **4:00:28**
